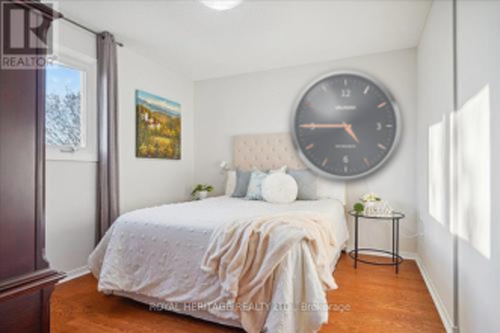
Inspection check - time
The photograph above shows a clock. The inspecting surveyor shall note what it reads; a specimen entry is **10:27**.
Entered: **4:45**
